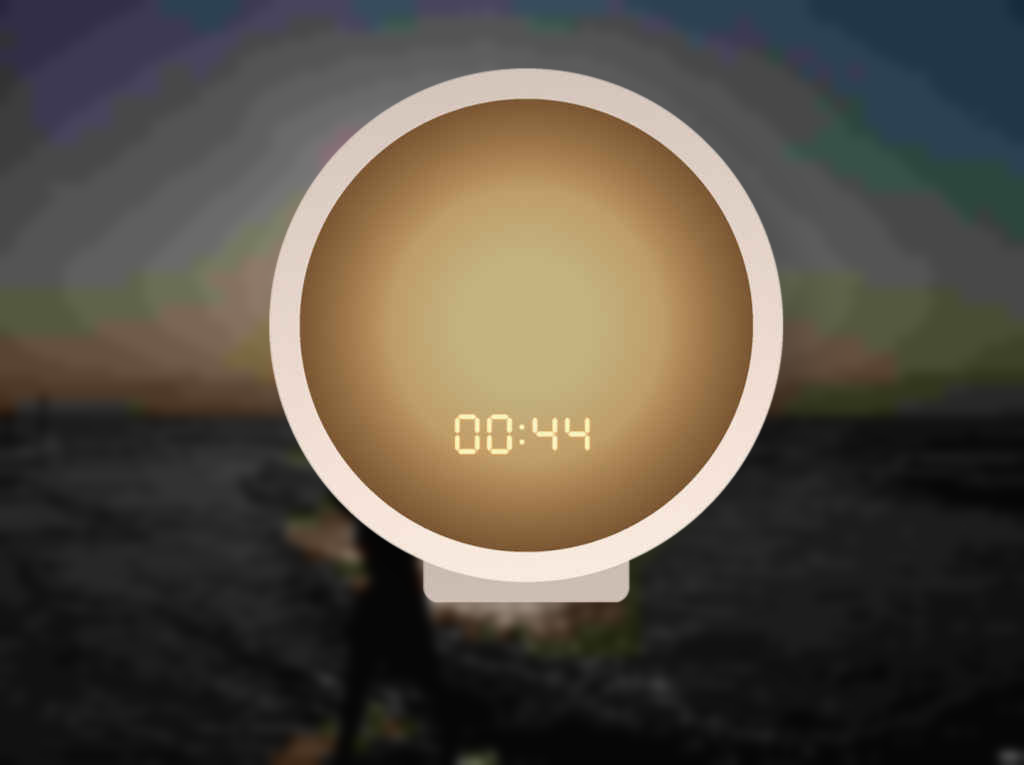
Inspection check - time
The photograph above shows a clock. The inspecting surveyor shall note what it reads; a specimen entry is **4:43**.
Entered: **0:44**
